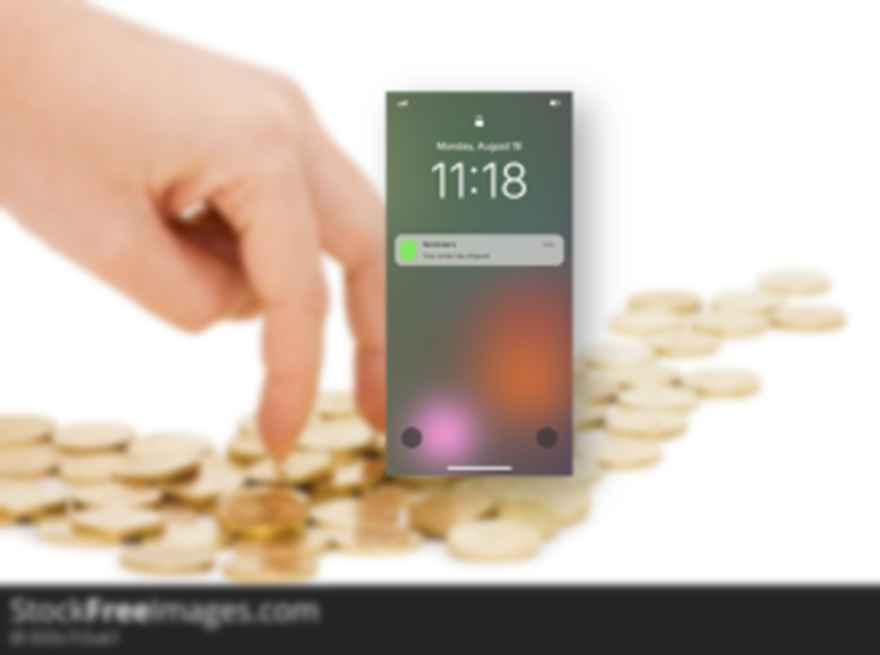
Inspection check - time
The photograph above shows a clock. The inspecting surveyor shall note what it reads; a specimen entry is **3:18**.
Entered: **11:18**
